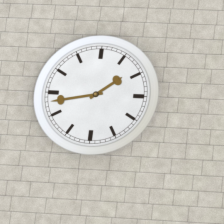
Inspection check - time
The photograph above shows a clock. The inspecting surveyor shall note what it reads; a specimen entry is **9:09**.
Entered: **1:43**
